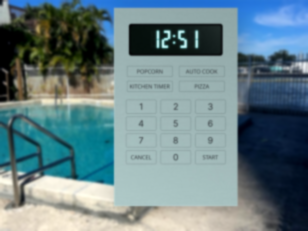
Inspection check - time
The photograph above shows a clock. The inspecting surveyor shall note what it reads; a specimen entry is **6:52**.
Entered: **12:51**
